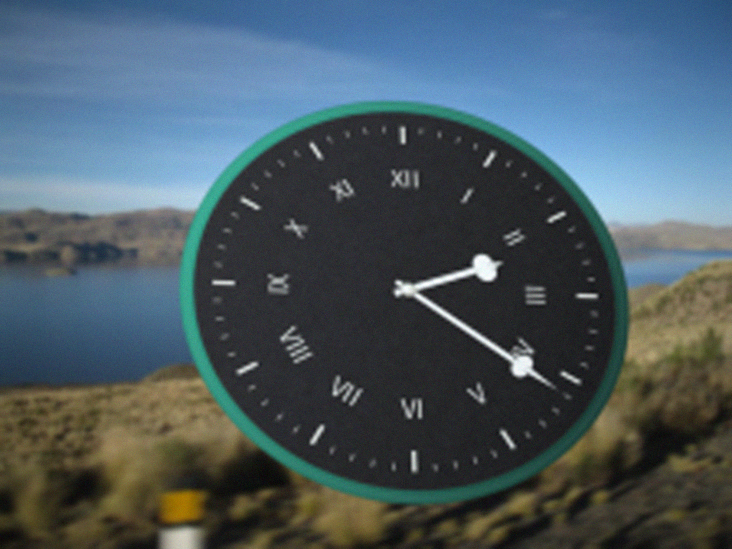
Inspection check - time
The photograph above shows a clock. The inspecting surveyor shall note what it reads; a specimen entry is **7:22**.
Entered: **2:21**
